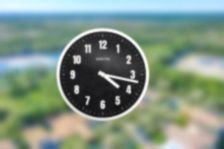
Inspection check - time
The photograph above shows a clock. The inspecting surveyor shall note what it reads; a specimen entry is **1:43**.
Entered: **4:17**
